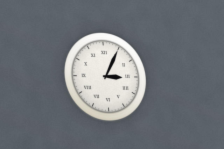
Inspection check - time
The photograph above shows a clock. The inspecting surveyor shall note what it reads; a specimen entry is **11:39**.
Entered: **3:05**
